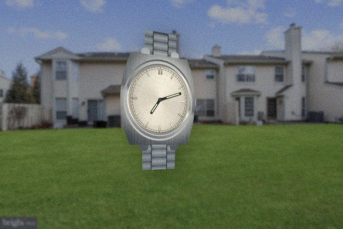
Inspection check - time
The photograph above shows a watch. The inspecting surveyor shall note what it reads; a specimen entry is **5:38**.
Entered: **7:12**
